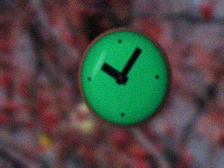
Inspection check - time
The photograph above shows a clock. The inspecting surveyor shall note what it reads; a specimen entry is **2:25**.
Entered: **10:06**
